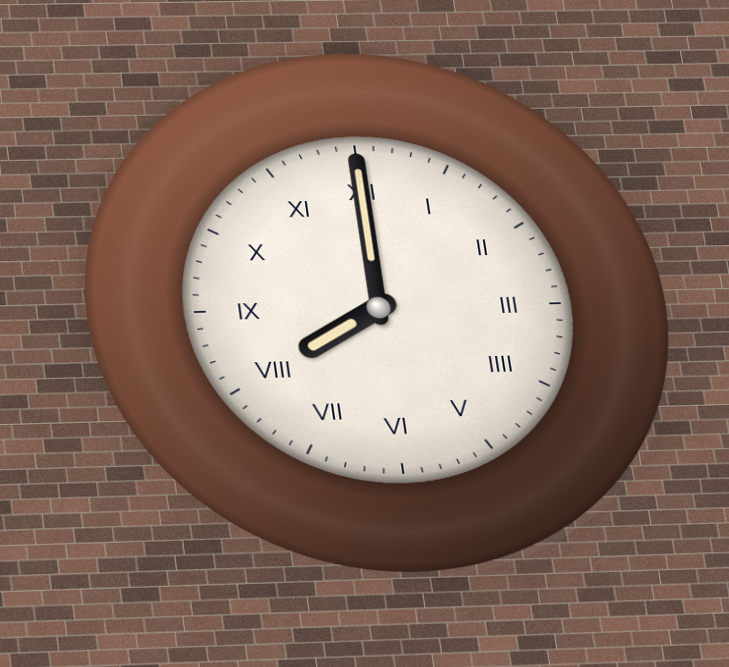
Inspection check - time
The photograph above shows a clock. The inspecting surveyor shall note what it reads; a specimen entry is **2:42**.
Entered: **8:00**
